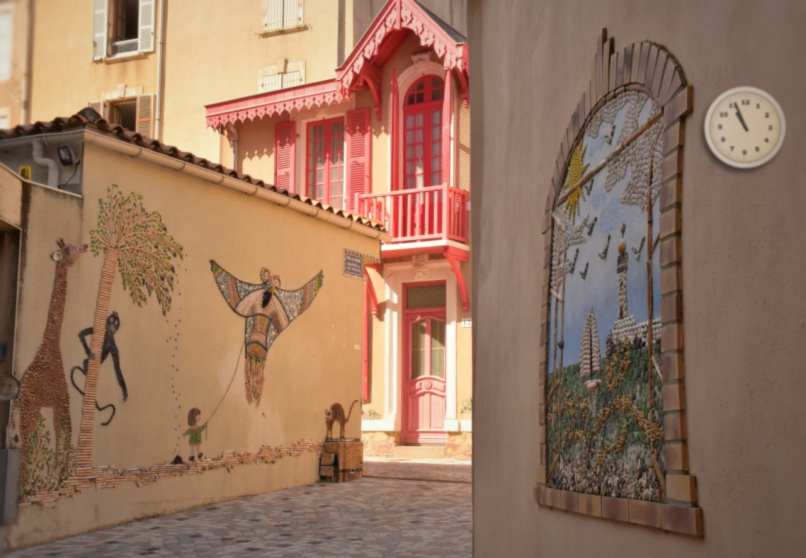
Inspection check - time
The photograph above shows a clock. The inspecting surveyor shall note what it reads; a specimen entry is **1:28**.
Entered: **10:56**
